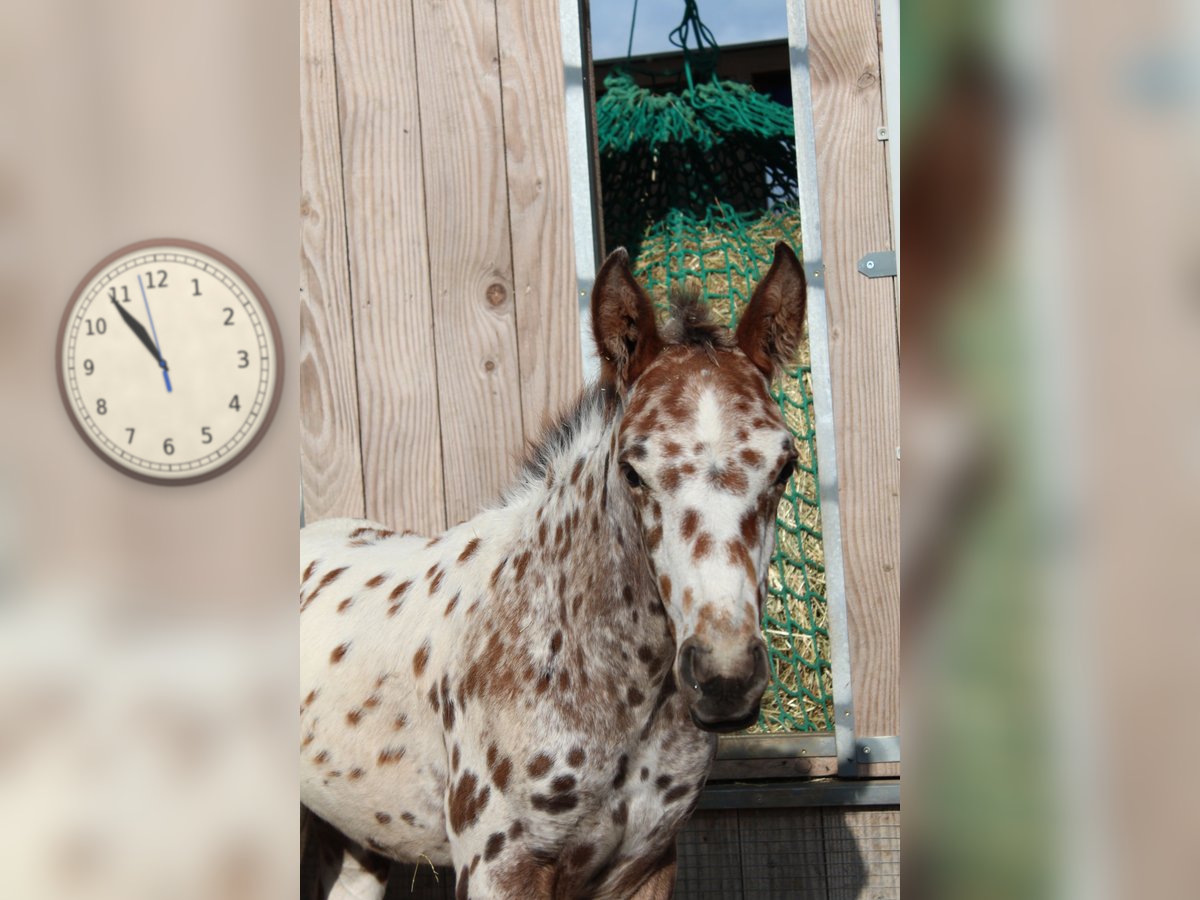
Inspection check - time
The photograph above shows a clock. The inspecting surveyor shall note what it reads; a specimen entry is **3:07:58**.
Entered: **10:53:58**
